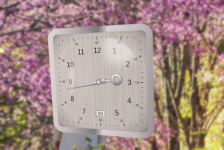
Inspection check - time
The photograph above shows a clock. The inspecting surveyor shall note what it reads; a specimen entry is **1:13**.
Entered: **2:43**
